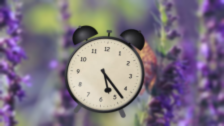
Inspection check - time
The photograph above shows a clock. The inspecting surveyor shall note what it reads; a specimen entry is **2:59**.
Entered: **5:23**
